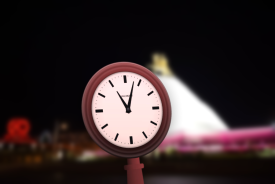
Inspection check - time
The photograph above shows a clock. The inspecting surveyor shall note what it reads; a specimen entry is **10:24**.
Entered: **11:03**
